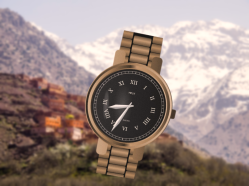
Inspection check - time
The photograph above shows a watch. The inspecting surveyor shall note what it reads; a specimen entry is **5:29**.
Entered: **8:34**
